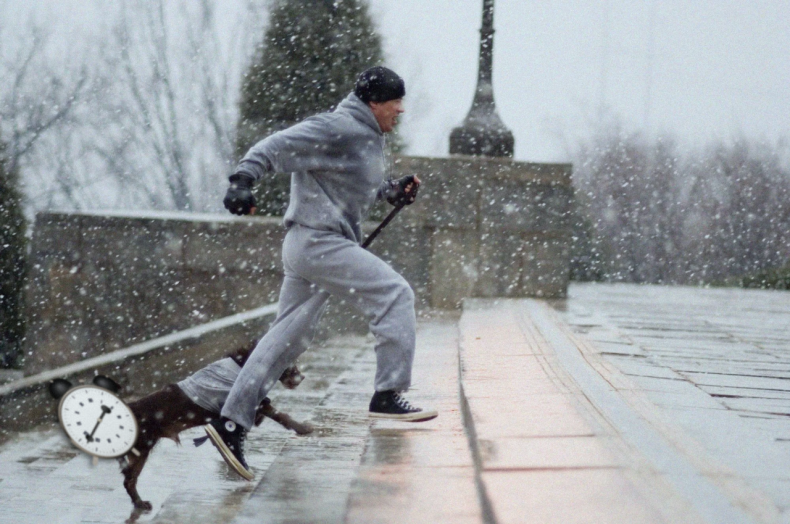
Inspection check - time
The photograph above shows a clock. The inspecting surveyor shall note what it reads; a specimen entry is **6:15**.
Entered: **1:38**
